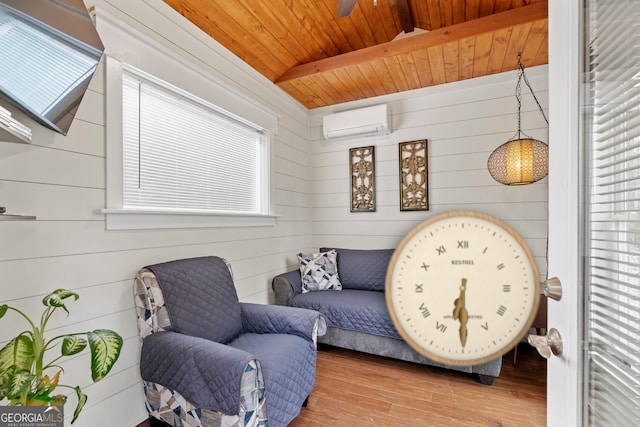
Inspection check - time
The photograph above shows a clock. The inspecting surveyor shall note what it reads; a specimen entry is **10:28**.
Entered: **6:30**
